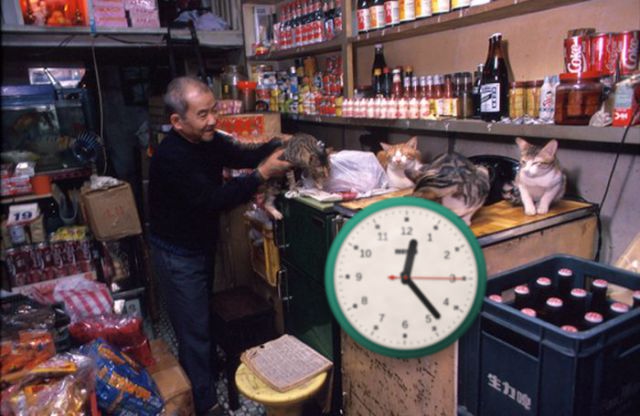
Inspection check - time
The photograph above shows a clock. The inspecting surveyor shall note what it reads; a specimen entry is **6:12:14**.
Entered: **12:23:15**
